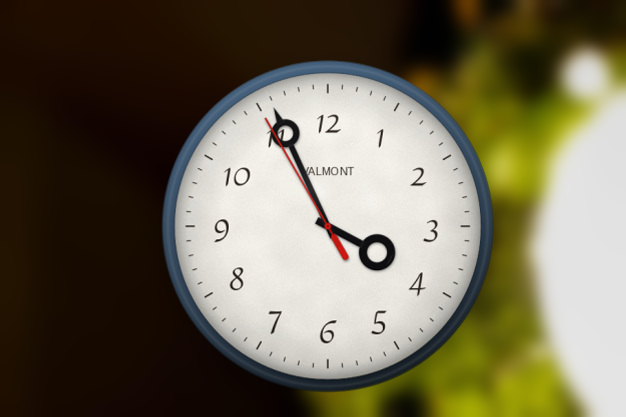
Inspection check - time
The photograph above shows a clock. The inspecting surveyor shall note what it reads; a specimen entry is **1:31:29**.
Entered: **3:55:55**
